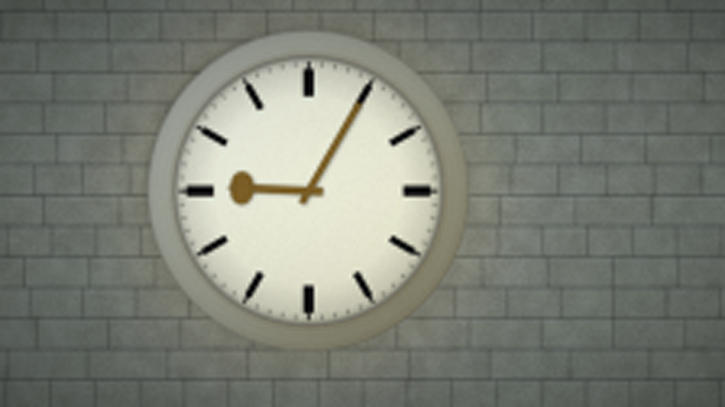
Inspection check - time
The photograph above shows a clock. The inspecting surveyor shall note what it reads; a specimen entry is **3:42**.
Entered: **9:05**
